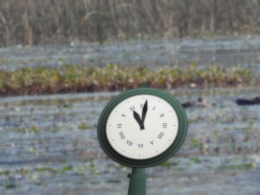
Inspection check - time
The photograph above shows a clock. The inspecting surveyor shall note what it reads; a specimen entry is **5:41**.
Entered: **11:01**
